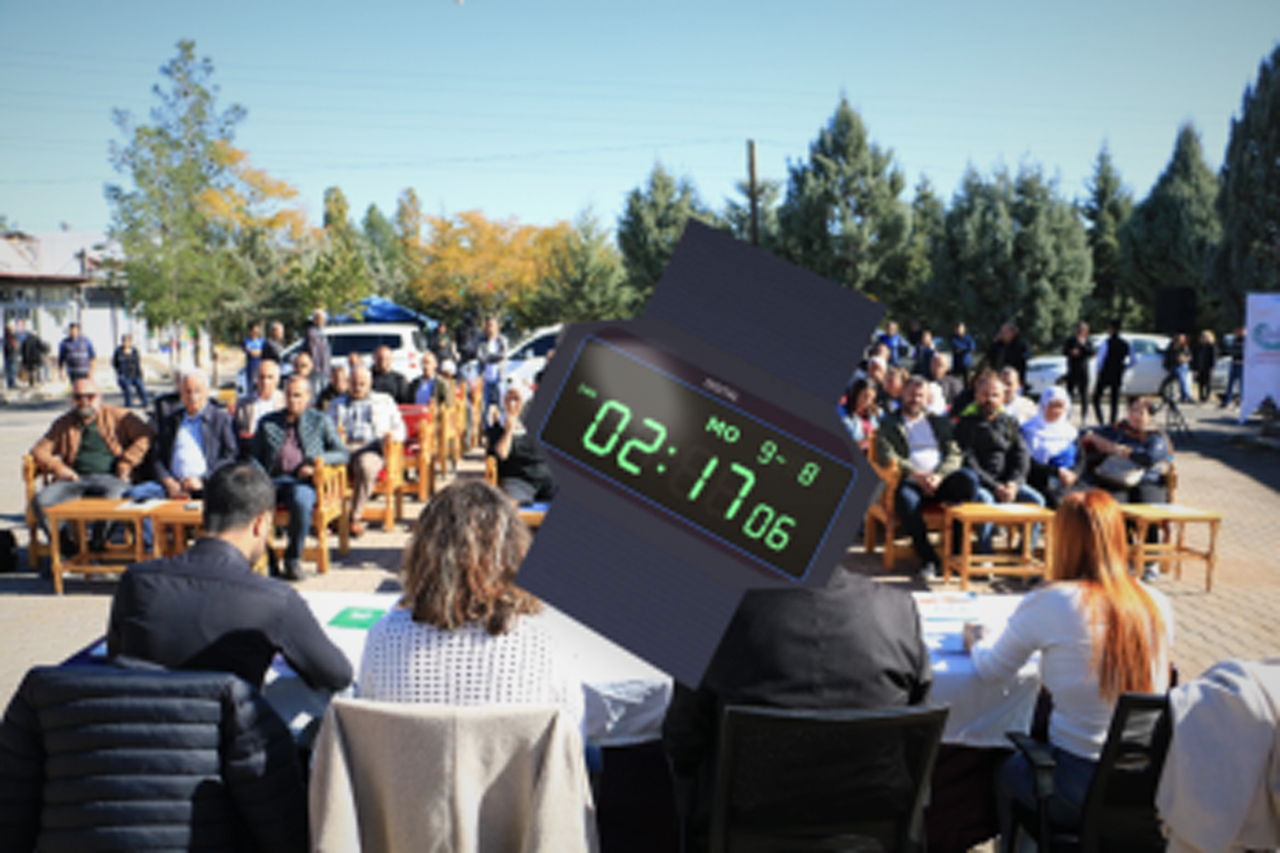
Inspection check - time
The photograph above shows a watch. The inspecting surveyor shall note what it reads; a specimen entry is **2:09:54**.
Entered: **2:17:06**
